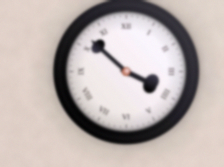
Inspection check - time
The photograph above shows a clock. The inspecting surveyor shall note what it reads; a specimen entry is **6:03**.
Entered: **3:52**
